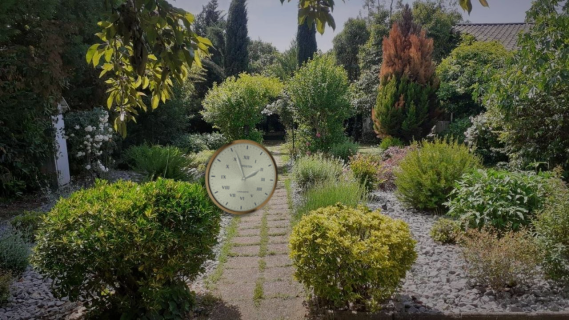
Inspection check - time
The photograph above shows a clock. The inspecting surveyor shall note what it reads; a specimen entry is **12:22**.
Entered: **1:56**
